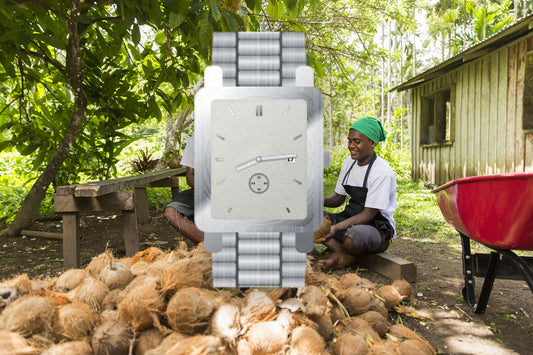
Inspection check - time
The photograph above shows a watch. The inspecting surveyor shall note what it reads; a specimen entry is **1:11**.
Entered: **8:14**
